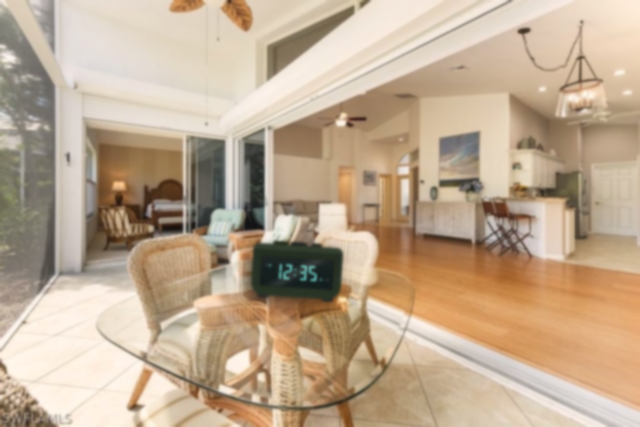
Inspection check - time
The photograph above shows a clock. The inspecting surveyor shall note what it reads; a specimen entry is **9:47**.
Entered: **12:35**
